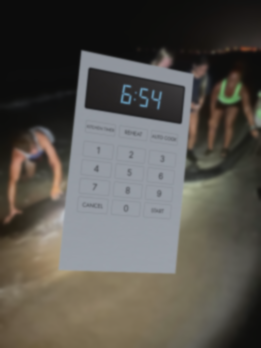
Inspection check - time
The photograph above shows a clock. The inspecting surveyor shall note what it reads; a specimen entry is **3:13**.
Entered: **6:54**
